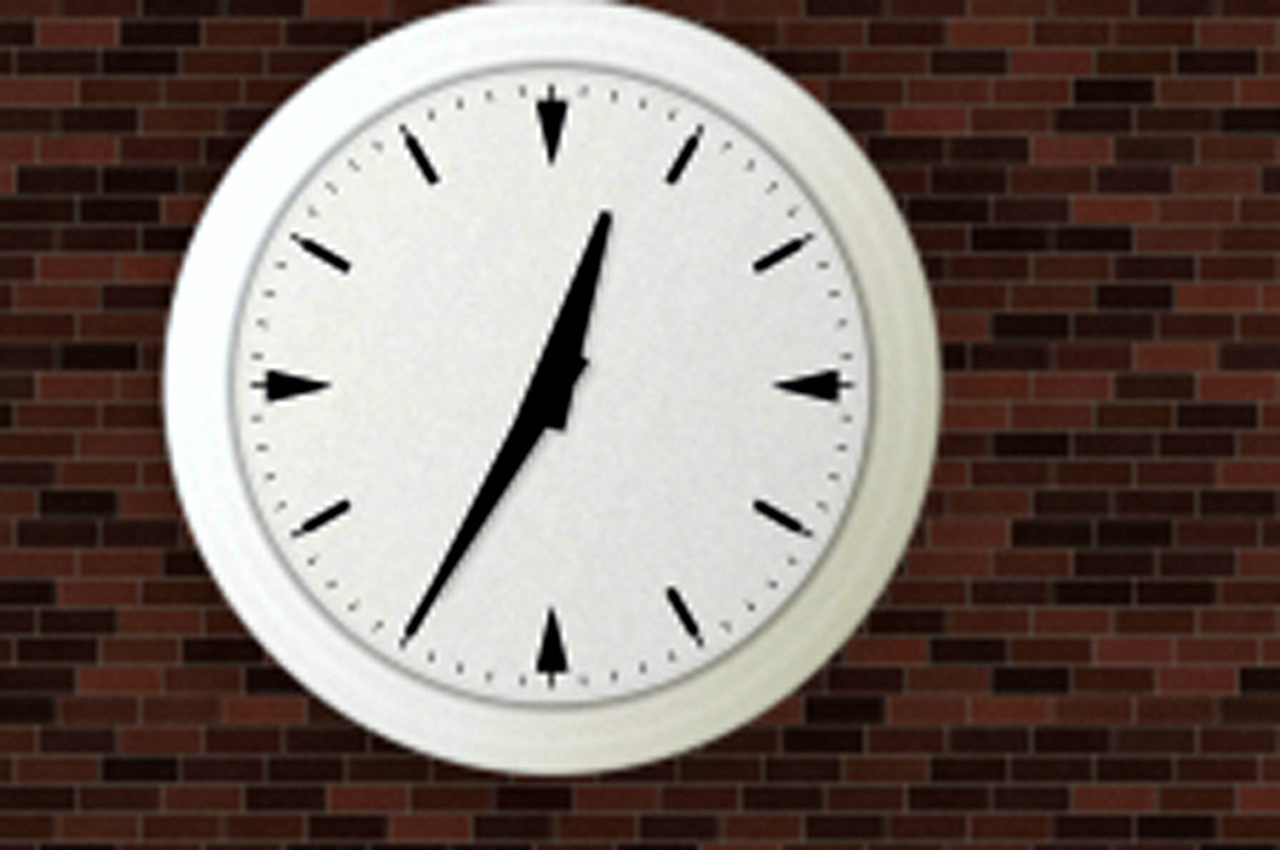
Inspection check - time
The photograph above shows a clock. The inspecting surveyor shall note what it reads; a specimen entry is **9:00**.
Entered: **12:35**
